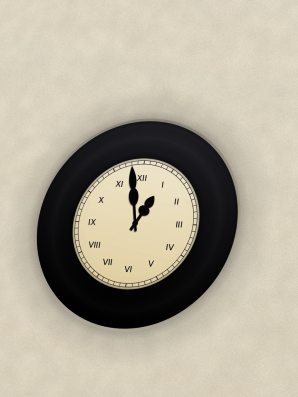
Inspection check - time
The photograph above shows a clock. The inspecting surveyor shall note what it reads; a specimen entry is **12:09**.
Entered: **12:58**
